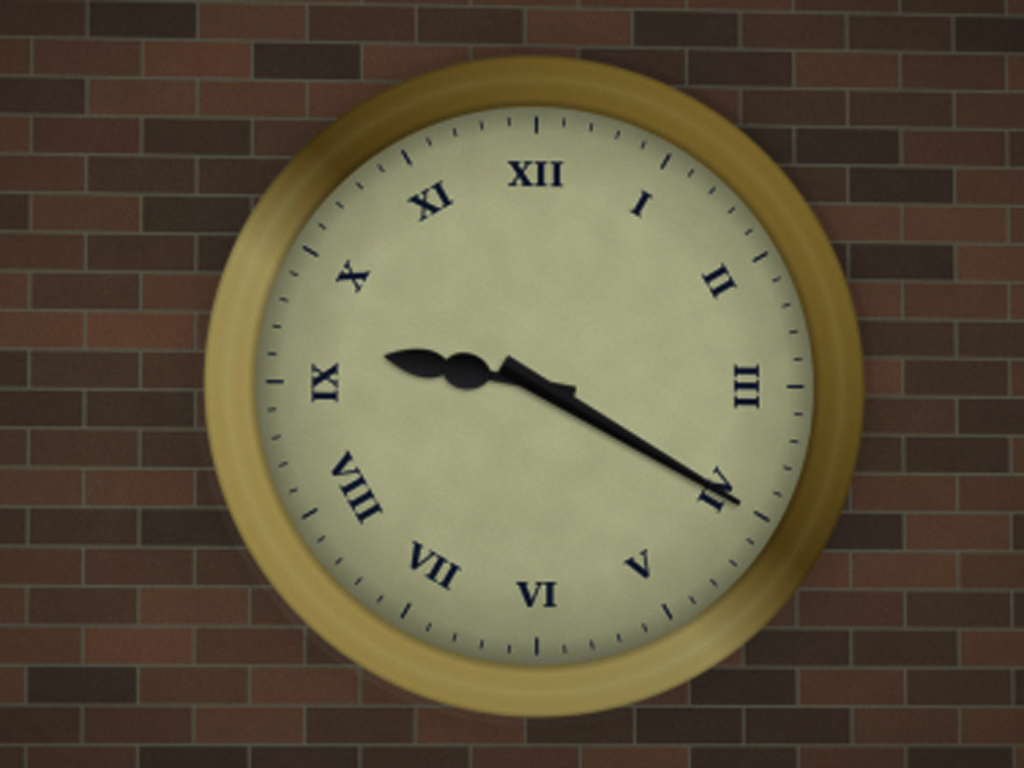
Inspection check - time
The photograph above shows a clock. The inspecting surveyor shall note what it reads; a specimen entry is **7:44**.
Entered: **9:20**
